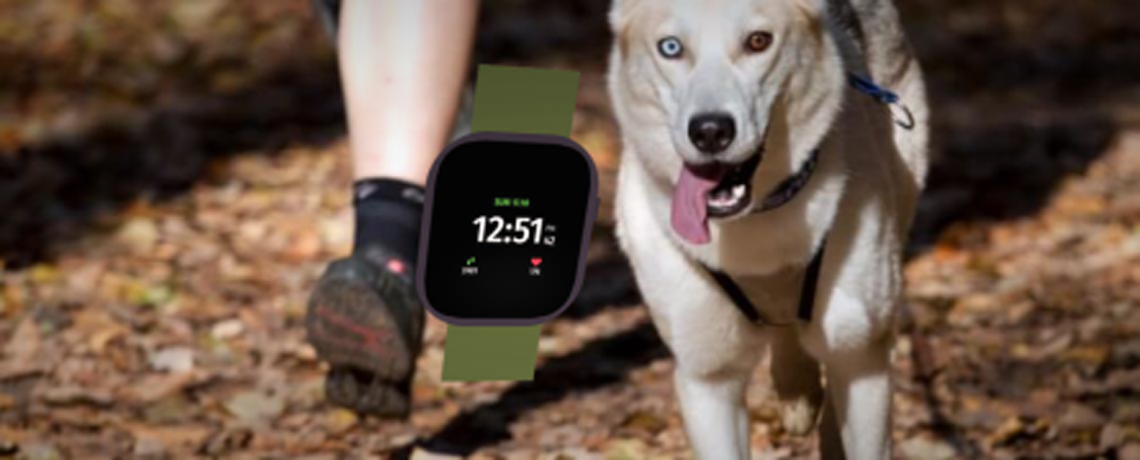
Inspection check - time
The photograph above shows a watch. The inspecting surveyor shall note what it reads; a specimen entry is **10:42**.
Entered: **12:51**
